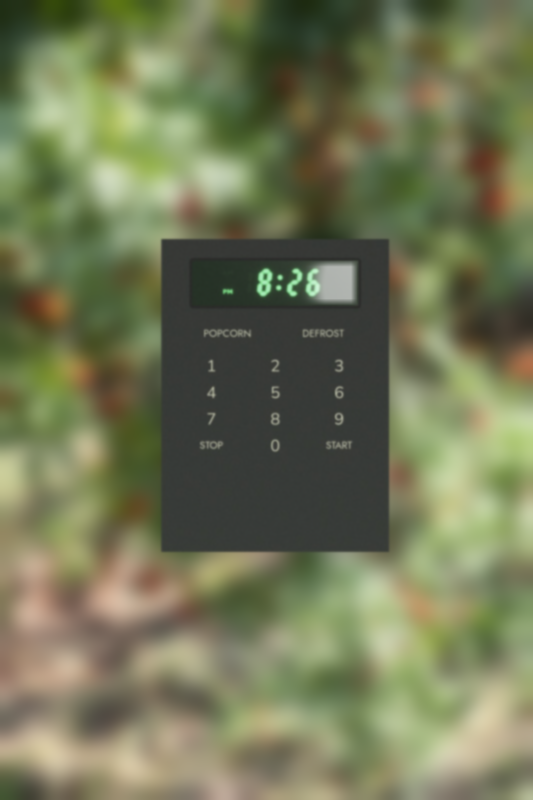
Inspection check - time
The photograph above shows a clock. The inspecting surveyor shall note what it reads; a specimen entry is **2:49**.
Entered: **8:26**
